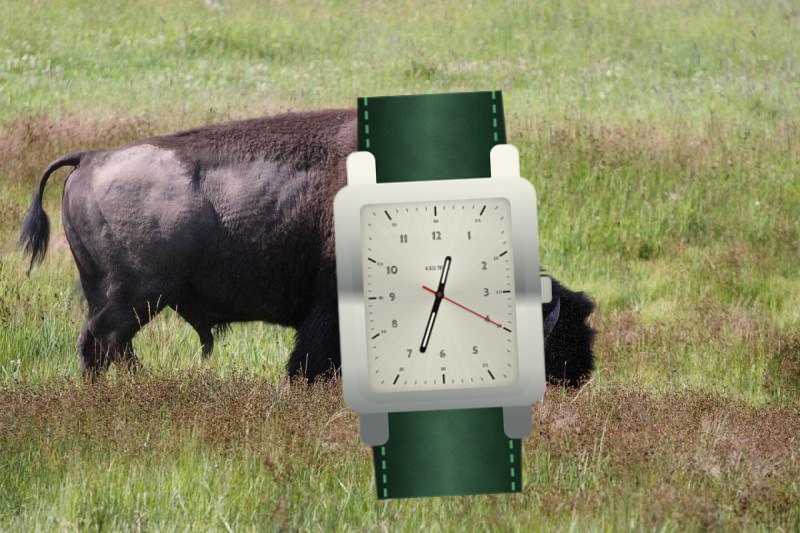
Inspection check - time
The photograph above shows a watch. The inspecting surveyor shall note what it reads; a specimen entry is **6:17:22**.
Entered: **12:33:20**
